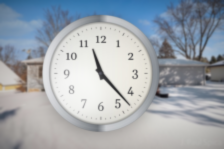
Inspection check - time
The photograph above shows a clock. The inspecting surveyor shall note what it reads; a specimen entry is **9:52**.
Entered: **11:23**
